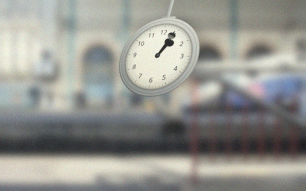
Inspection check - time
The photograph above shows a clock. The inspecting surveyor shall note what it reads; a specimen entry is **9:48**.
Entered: **1:04**
